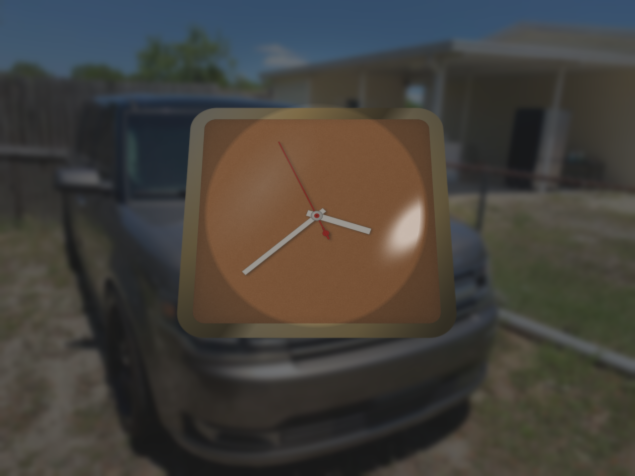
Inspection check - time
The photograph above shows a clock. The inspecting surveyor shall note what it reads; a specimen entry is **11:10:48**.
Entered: **3:37:56**
